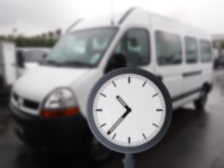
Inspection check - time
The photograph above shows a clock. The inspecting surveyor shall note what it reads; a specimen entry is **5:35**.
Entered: **10:37**
